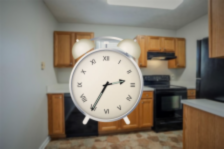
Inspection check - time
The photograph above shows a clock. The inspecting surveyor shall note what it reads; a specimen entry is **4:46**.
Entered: **2:35**
